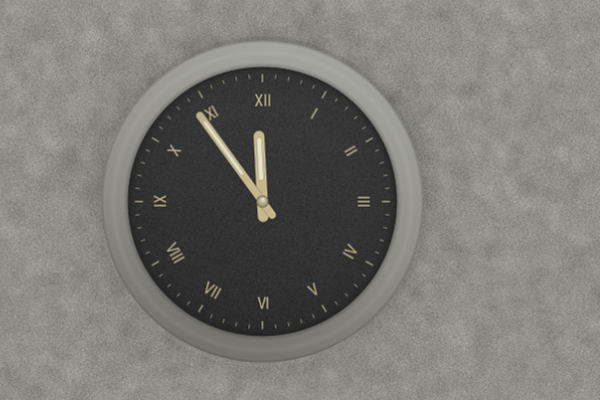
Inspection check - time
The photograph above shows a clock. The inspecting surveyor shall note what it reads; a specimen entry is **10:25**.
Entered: **11:54**
